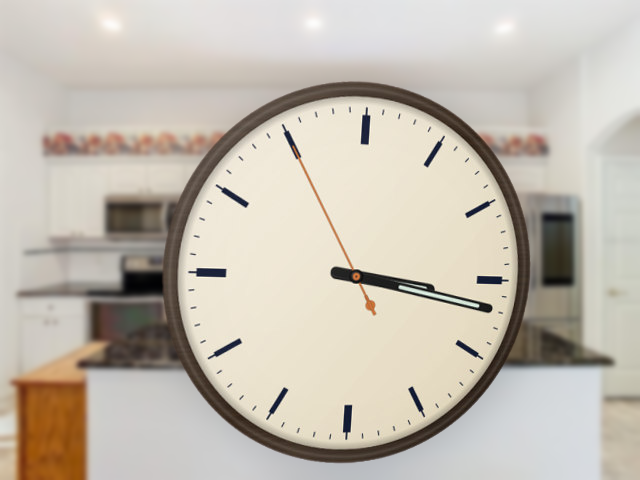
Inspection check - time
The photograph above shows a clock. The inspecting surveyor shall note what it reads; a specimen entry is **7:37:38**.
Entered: **3:16:55**
